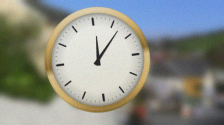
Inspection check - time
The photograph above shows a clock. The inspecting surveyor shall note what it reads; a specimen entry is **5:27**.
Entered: **12:07**
